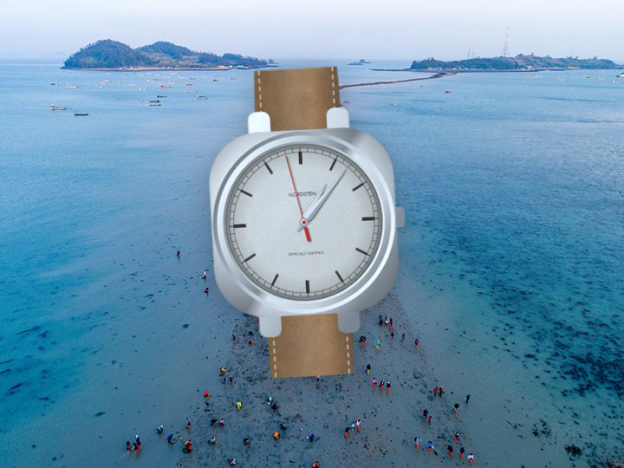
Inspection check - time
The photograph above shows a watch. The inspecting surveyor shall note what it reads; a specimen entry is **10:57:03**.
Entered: **1:06:58**
